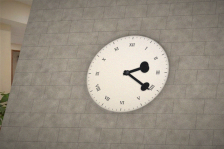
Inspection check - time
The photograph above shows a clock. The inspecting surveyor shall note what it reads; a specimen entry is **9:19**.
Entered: **2:21**
